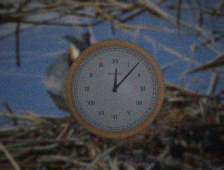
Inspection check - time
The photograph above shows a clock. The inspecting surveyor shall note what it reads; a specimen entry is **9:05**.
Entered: **12:07**
